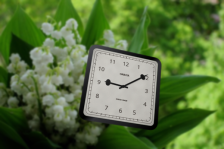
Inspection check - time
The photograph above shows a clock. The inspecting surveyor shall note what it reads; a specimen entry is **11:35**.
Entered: **9:09**
